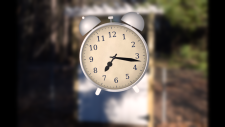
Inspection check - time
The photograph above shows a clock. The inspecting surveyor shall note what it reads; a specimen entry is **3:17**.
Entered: **7:17**
